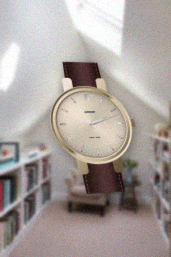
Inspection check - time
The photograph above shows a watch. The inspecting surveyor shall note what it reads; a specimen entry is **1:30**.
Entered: **2:12**
